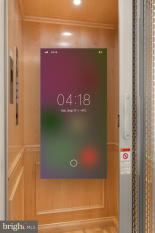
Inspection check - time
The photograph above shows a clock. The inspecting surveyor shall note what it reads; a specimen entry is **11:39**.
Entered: **4:18**
